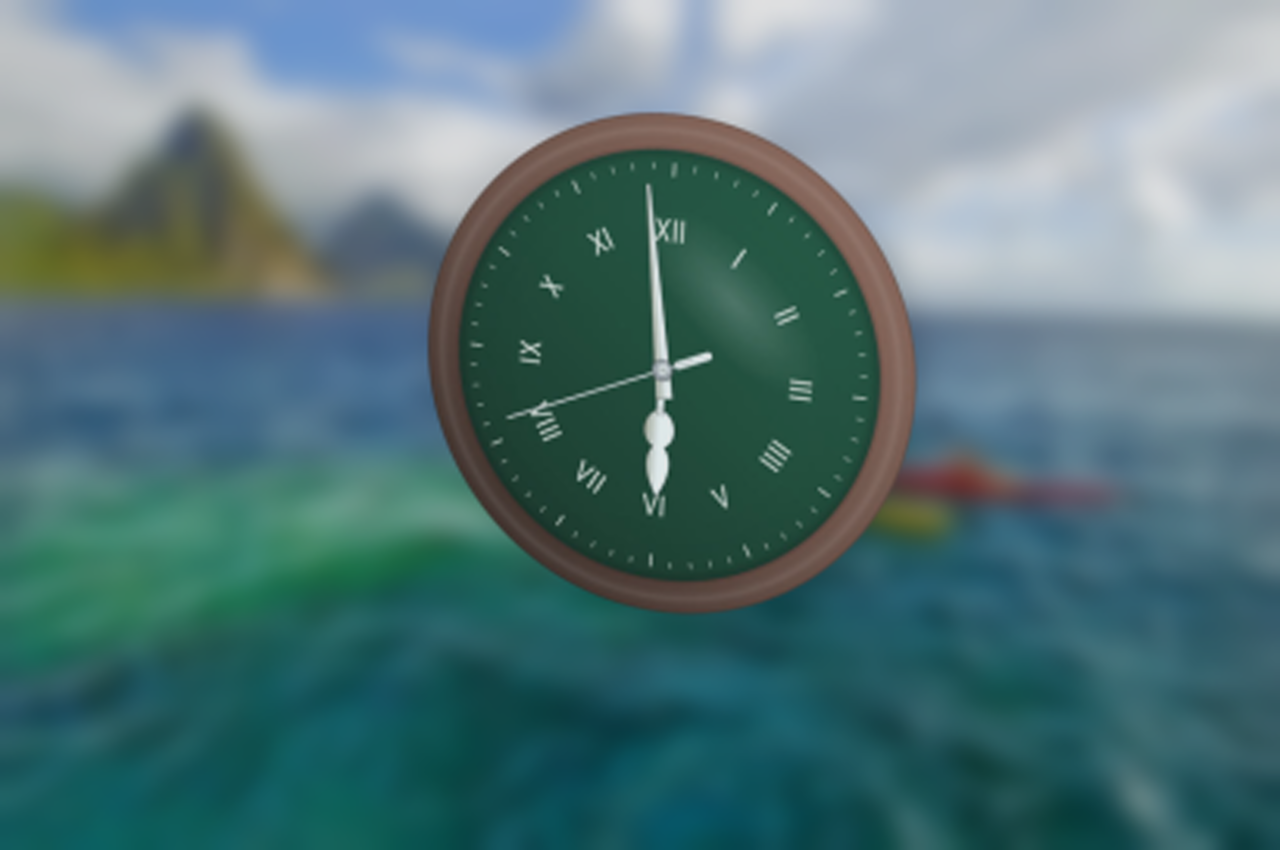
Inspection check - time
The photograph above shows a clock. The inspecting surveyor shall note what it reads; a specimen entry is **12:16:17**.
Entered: **5:58:41**
